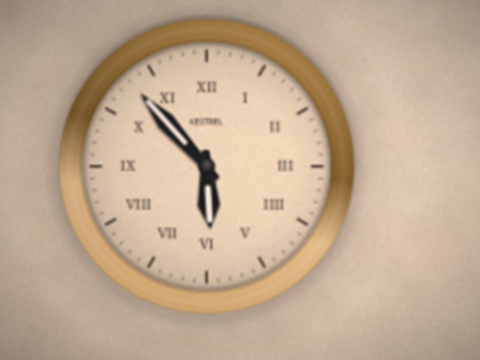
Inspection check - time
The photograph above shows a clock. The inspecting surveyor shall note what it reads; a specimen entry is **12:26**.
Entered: **5:53**
